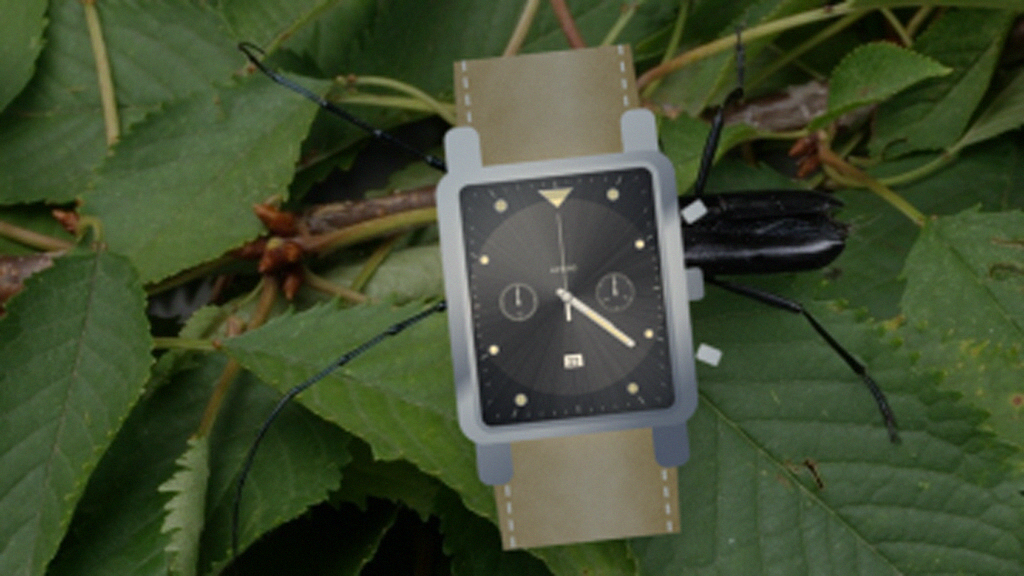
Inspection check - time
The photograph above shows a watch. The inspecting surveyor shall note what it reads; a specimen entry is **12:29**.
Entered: **4:22**
